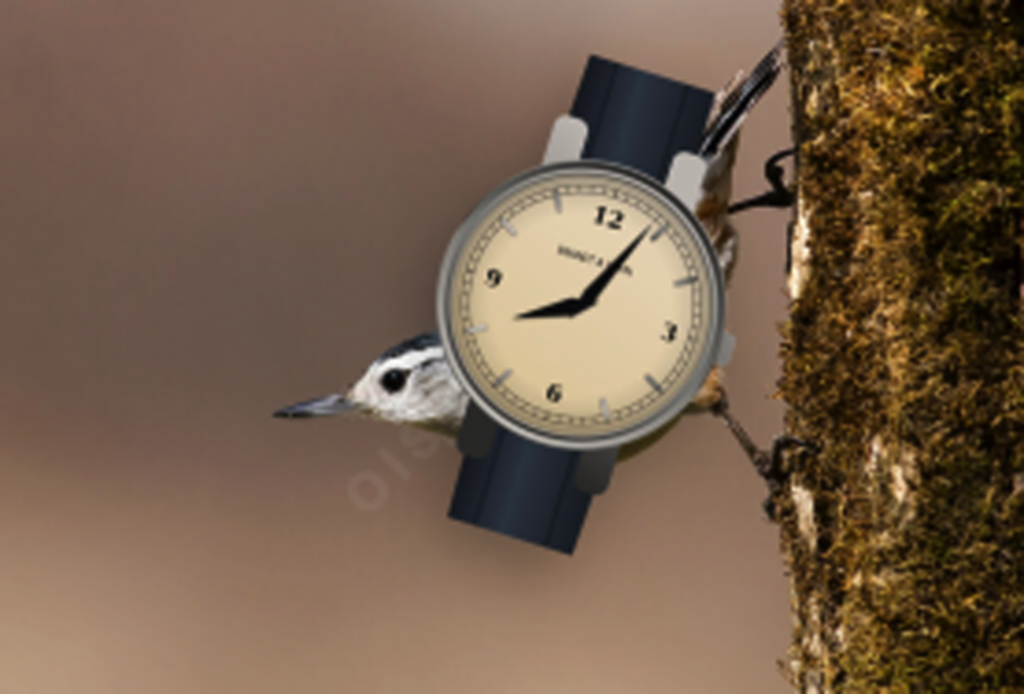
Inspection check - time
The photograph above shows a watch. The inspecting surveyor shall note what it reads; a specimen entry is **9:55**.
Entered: **8:04**
